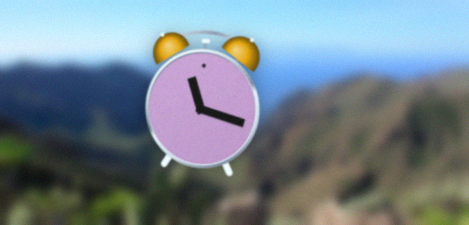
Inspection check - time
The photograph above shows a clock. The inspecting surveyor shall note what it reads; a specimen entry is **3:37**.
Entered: **11:17**
